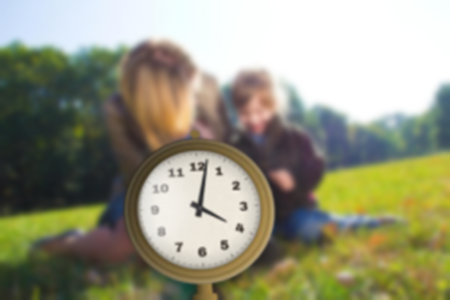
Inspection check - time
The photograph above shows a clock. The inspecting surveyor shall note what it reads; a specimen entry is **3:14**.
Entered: **4:02**
